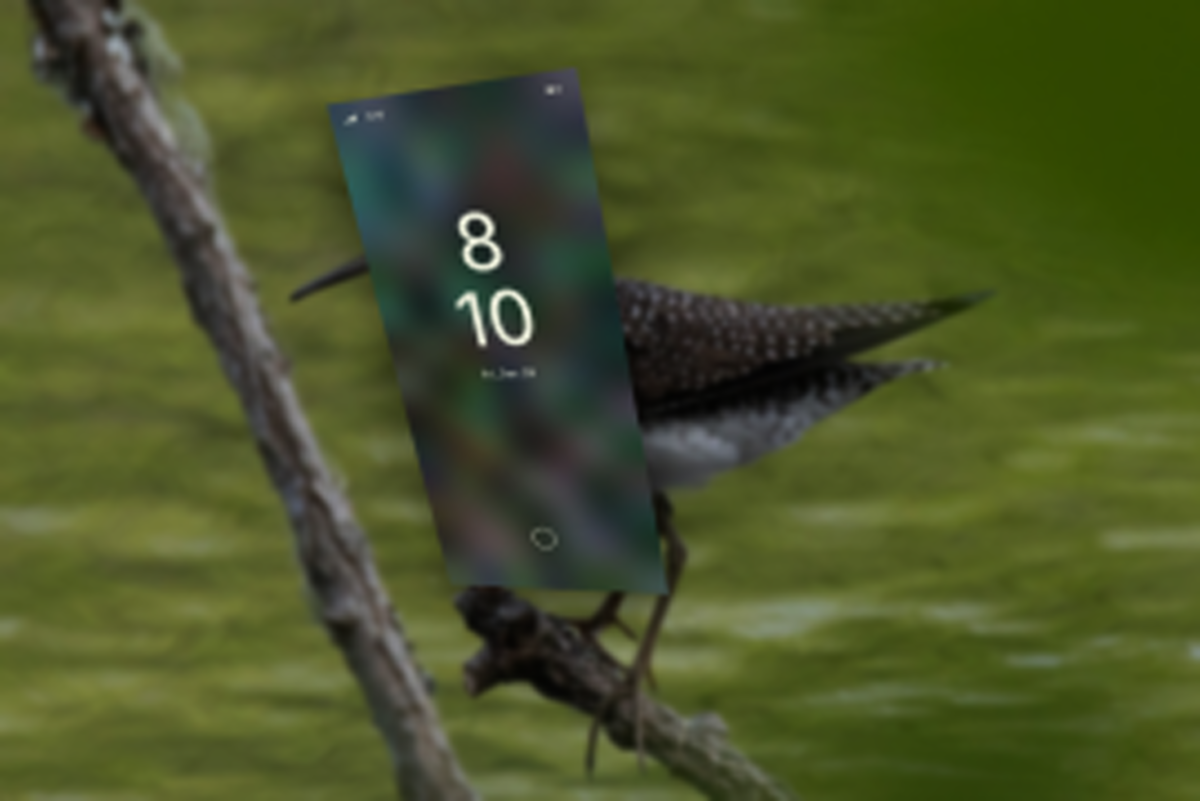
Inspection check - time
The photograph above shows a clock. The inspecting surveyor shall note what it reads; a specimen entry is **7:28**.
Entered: **8:10**
